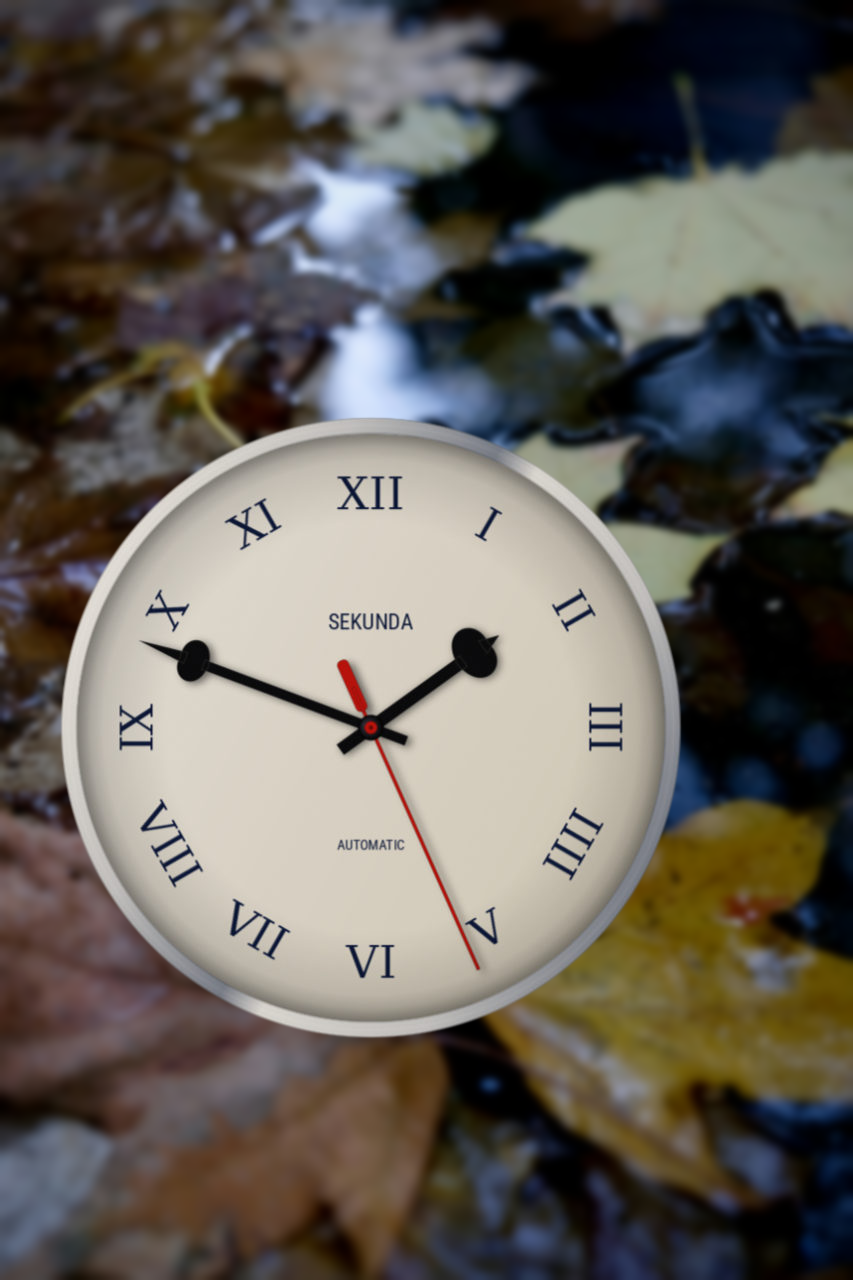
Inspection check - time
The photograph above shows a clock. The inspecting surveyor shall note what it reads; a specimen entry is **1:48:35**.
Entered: **1:48:26**
